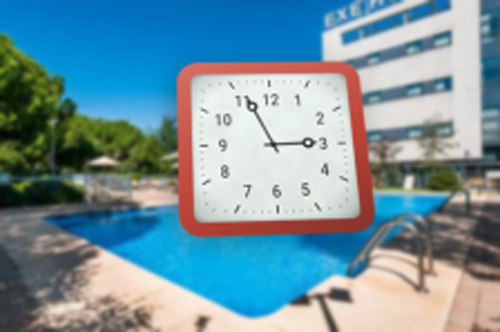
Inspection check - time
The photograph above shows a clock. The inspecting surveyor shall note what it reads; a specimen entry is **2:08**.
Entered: **2:56**
